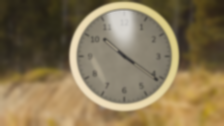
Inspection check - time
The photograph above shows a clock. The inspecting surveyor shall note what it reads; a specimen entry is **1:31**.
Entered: **10:21**
